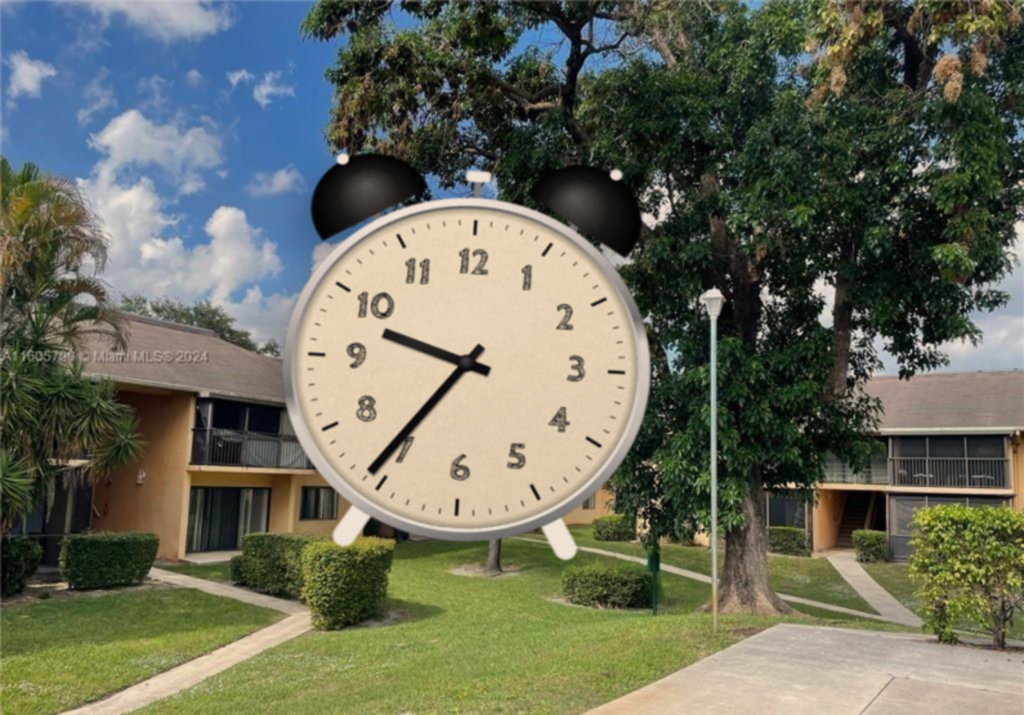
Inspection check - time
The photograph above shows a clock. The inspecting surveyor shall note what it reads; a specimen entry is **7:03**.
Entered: **9:36**
